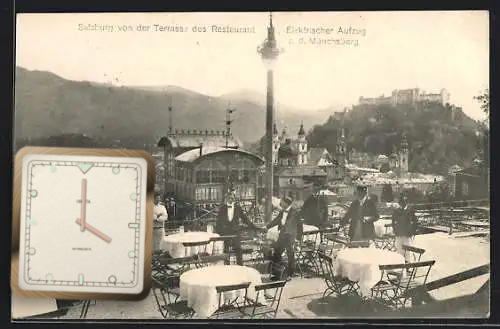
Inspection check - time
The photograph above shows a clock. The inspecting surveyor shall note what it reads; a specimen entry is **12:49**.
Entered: **4:00**
